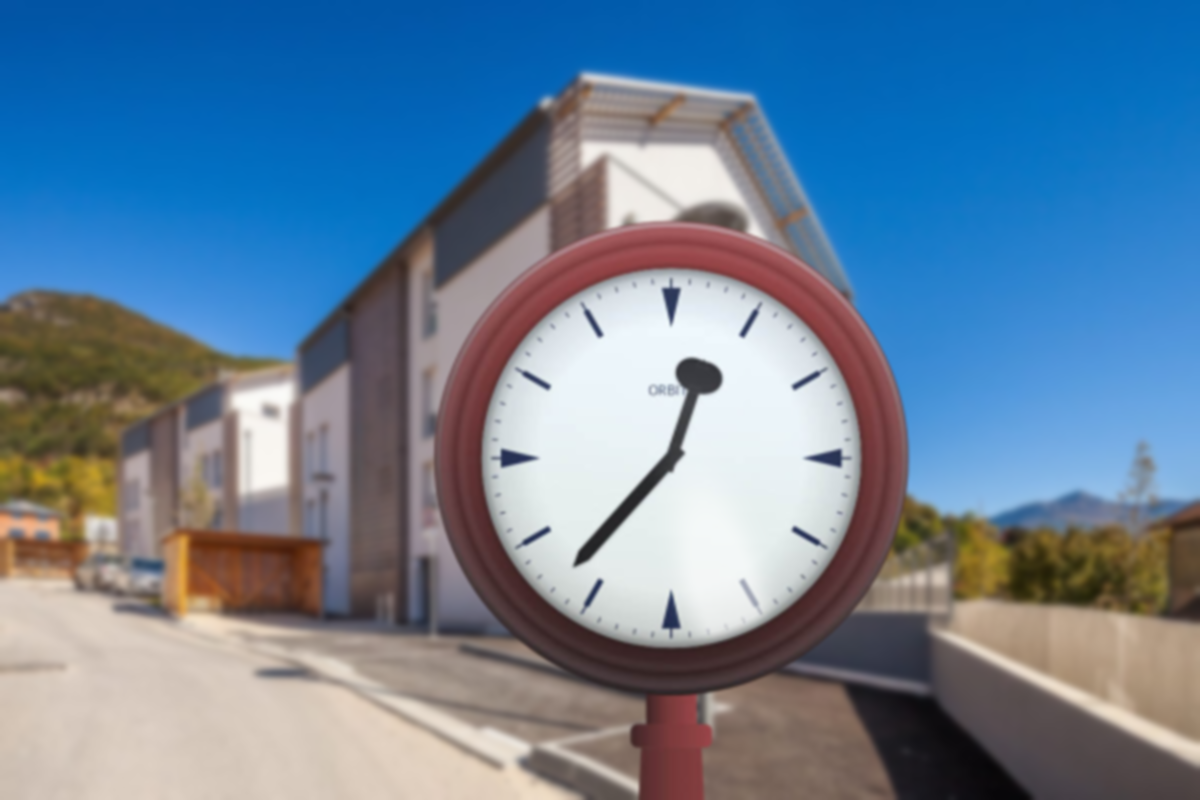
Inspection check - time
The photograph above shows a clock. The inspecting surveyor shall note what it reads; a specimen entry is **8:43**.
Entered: **12:37**
